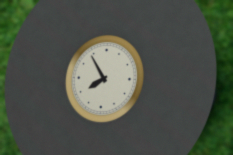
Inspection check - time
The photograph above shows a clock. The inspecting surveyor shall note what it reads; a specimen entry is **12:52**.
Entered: **7:54**
